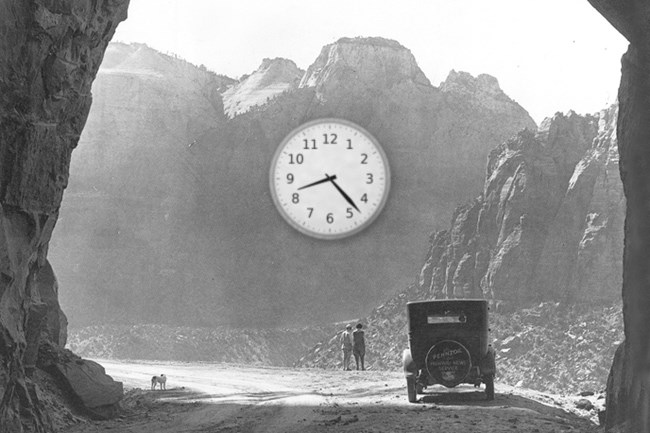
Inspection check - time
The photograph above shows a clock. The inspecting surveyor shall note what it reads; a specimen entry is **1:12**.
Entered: **8:23**
